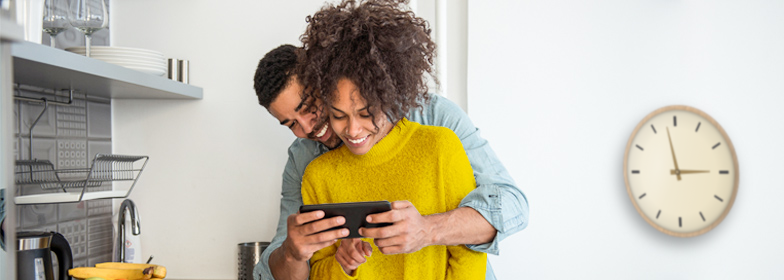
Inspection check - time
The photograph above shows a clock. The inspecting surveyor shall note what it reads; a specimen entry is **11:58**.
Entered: **2:58**
